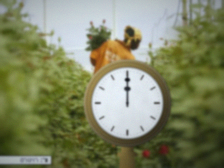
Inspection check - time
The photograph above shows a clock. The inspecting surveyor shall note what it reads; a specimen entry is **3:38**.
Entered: **12:00**
